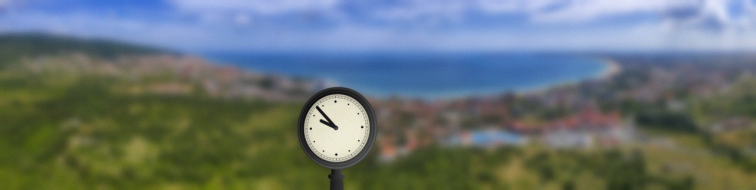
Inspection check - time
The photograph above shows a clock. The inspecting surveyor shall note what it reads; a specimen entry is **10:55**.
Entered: **9:53**
